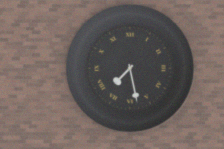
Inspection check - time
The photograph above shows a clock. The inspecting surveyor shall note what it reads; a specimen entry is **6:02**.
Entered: **7:28**
